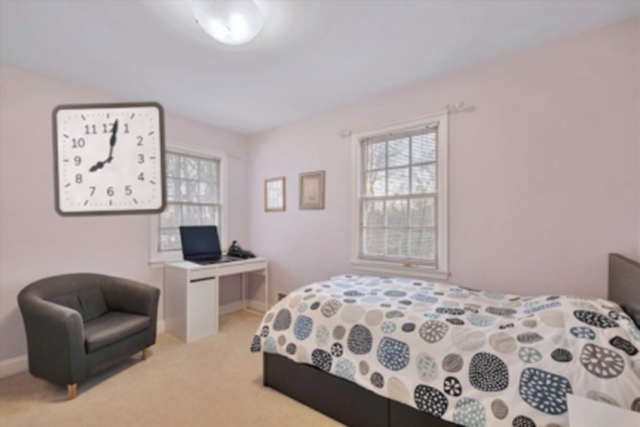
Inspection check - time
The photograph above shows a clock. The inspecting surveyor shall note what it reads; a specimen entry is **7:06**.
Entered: **8:02**
